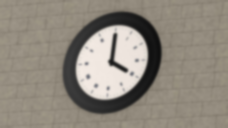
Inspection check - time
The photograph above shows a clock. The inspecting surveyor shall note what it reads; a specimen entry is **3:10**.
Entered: **4:00**
